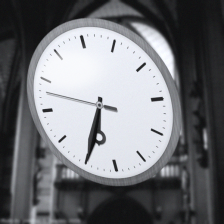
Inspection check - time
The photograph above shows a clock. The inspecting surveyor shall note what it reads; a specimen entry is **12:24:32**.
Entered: **6:34:48**
